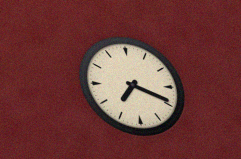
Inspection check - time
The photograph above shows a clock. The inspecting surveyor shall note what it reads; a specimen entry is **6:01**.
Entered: **7:19**
